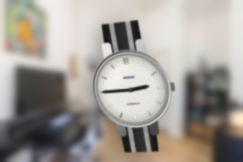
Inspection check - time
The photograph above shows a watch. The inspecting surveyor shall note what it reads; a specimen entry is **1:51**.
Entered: **2:45**
